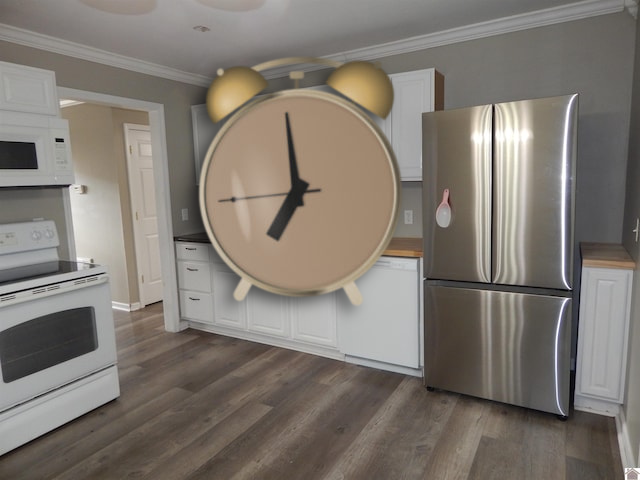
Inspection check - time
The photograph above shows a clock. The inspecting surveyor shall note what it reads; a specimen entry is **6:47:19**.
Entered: **6:58:44**
